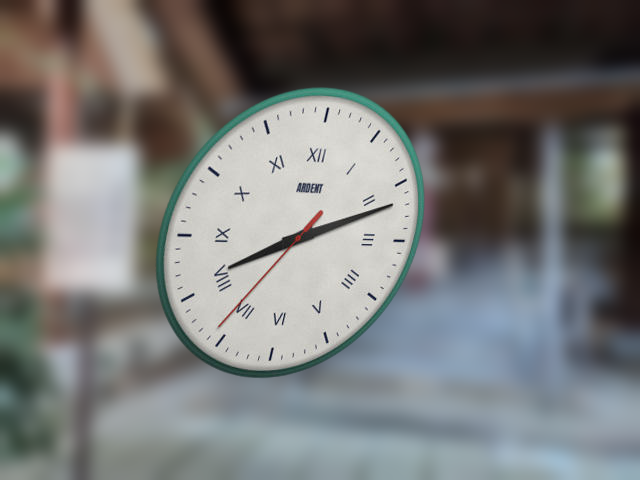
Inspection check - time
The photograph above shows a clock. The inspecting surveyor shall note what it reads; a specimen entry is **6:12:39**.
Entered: **8:11:36**
